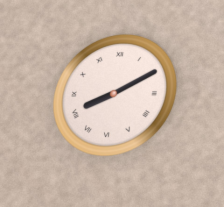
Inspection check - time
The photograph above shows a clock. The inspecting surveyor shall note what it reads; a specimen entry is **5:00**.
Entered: **8:10**
